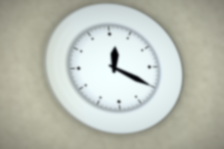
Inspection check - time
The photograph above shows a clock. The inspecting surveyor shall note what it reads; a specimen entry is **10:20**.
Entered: **12:20**
